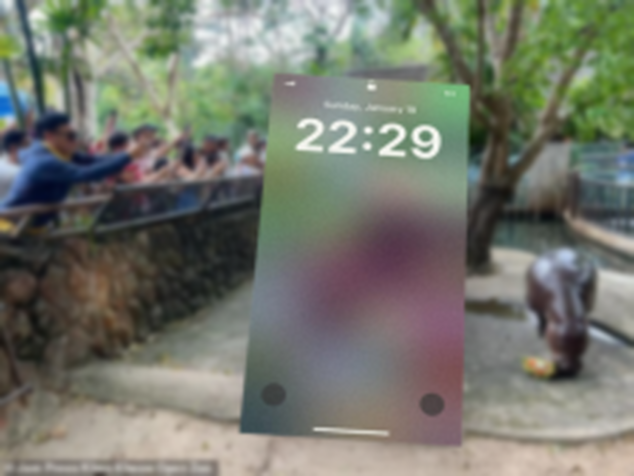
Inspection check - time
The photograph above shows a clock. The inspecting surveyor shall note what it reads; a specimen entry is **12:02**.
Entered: **22:29**
